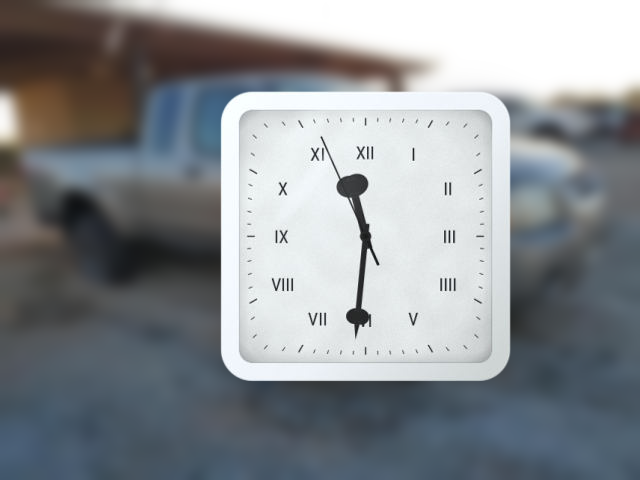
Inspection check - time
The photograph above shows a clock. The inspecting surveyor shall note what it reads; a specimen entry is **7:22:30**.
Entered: **11:30:56**
